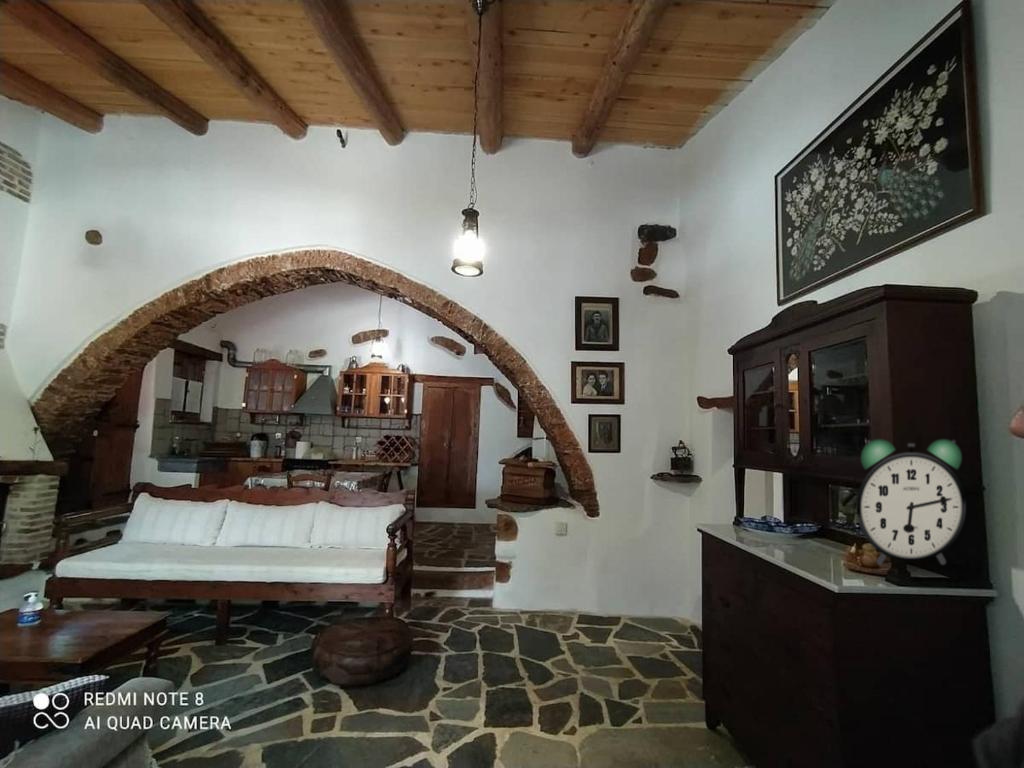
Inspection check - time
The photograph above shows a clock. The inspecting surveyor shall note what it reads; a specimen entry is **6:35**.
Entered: **6:13**
